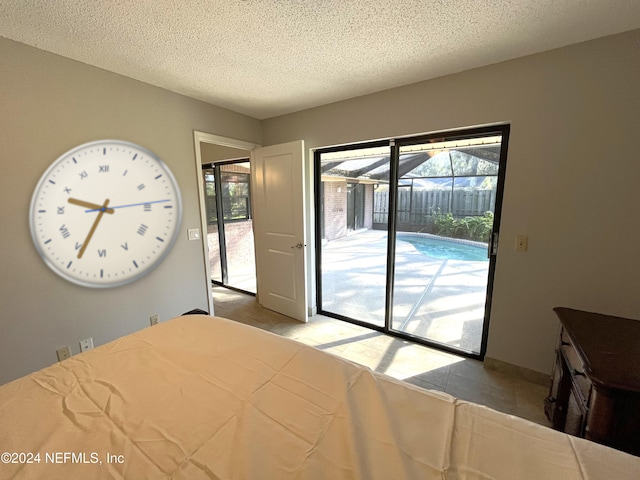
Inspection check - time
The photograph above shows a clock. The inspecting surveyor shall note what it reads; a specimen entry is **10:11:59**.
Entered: **9:34:14**
